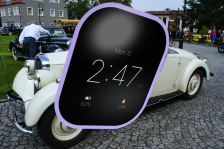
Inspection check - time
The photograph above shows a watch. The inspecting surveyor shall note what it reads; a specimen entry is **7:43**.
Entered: **2:47**
